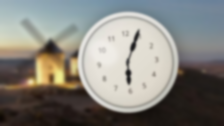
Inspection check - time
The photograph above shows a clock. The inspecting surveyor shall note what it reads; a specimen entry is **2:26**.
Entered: **6:04**
